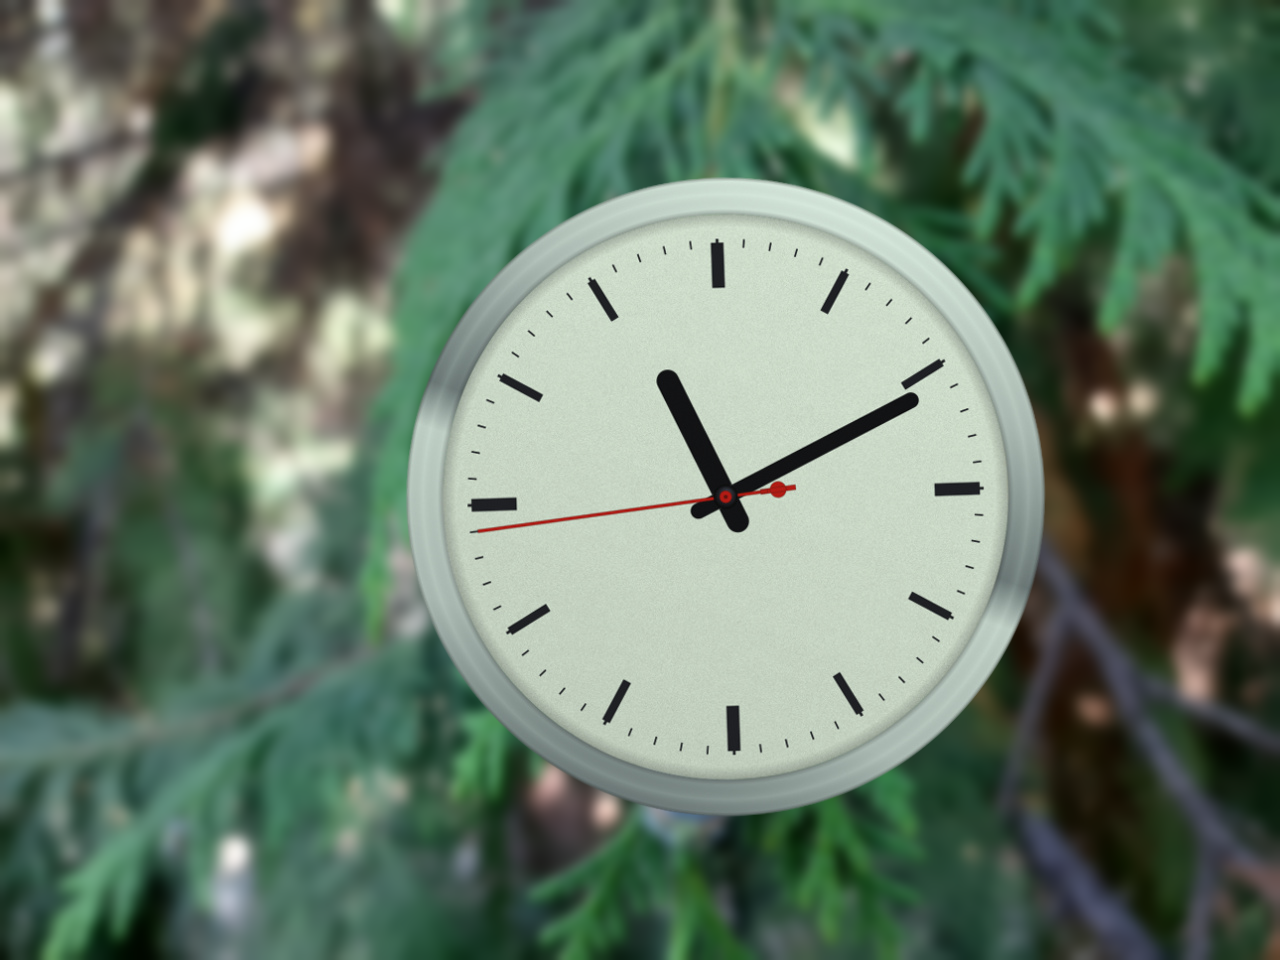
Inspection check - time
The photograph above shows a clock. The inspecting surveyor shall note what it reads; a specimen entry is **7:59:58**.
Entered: **11:10:44**
